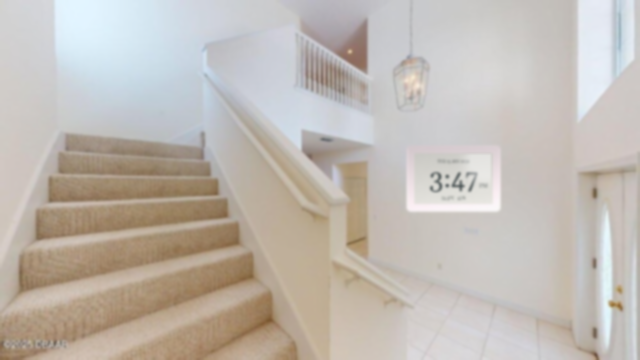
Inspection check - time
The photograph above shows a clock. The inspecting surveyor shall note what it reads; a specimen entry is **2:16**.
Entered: **3:47**
